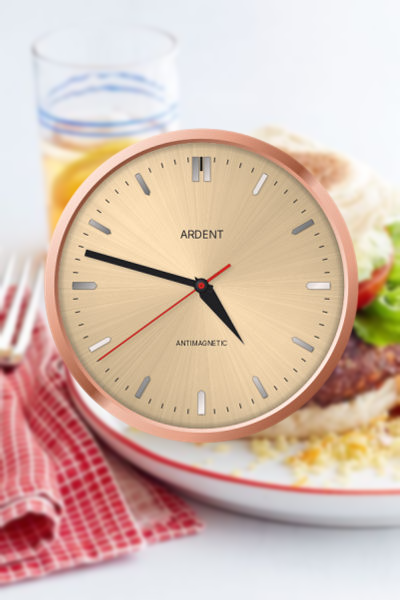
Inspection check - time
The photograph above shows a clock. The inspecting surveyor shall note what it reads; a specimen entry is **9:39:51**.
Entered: **4:47:39**
